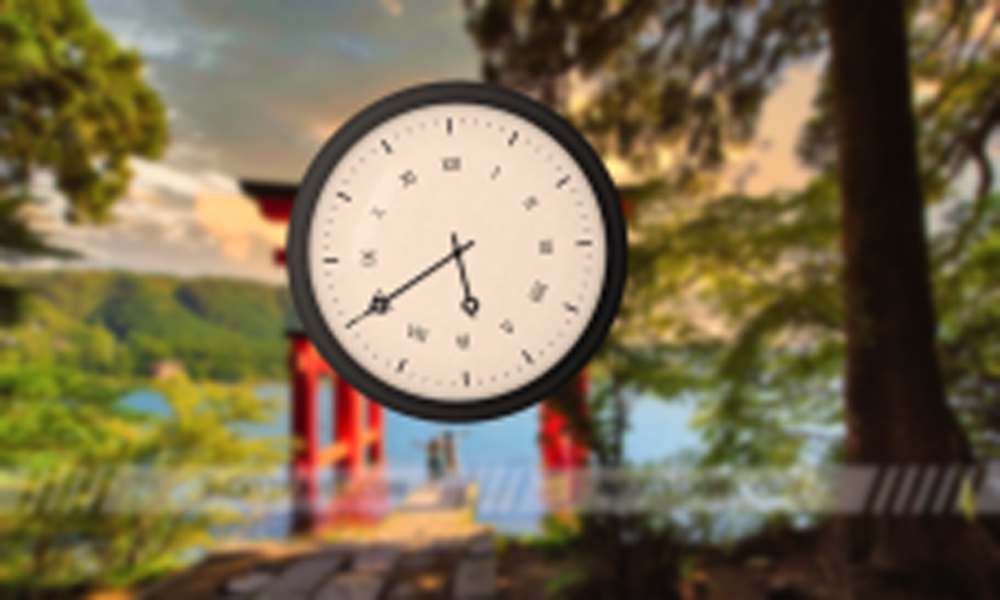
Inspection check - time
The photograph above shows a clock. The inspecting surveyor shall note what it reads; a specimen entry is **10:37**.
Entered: **5:40**
